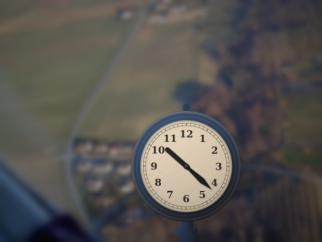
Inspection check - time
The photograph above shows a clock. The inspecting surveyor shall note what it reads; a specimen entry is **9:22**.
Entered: **10:22**
